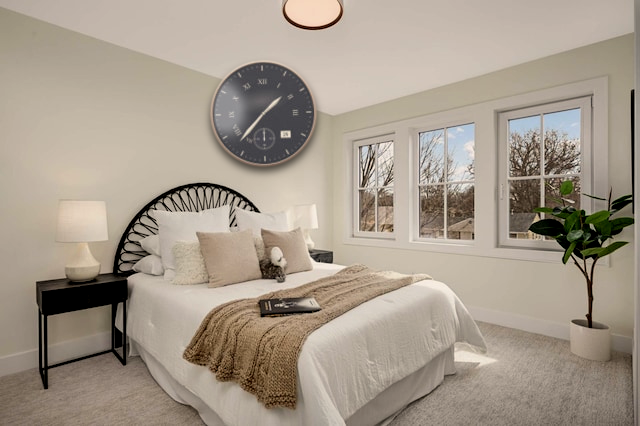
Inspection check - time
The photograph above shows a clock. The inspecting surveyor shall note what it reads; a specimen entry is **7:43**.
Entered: **1:37**
